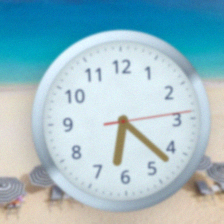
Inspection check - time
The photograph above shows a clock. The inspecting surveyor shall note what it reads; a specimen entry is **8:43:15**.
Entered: **6:22:14**
